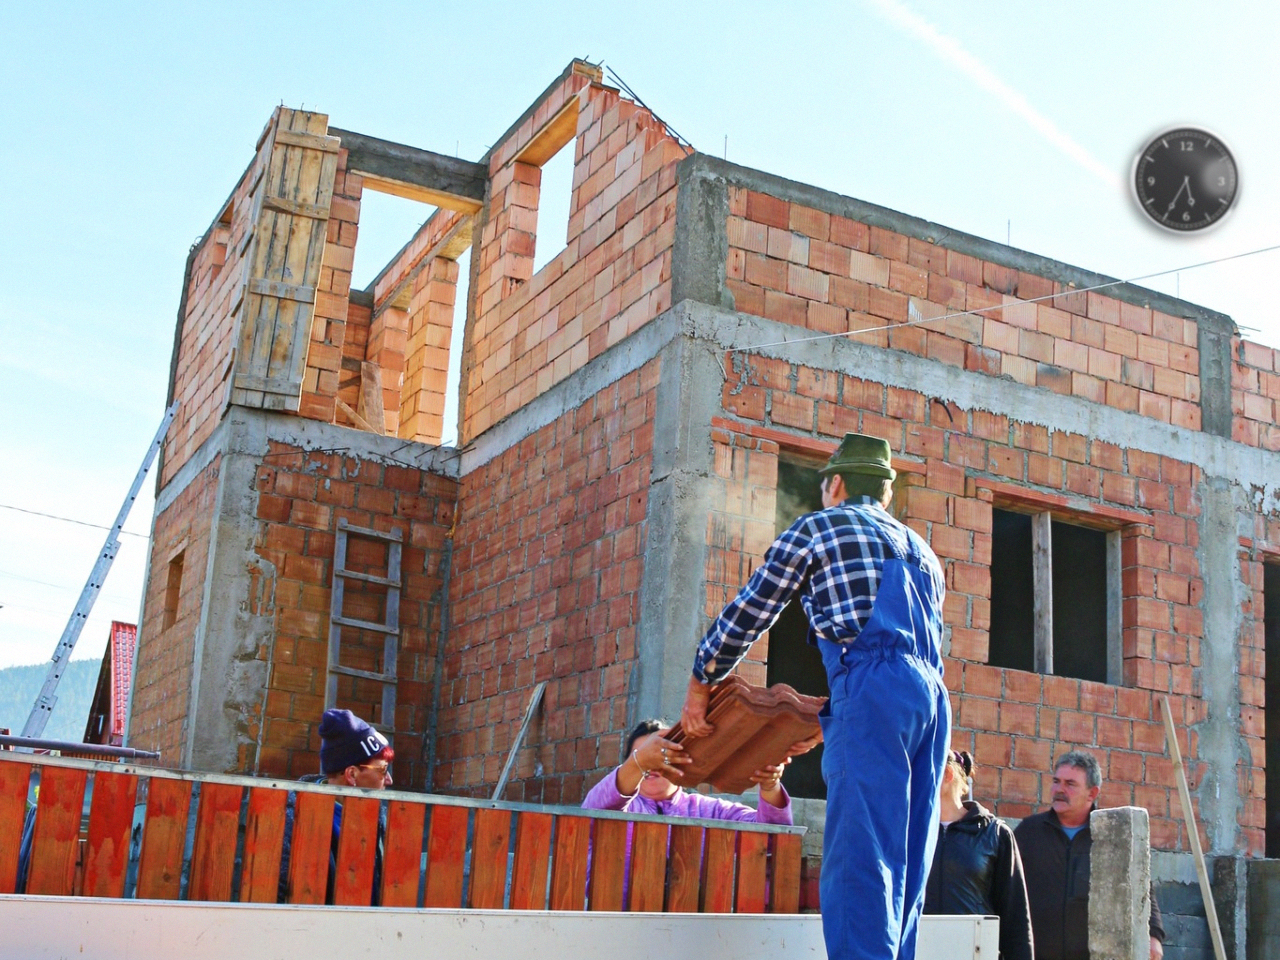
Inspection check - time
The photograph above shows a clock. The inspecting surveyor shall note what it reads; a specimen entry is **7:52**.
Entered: **5:35**
